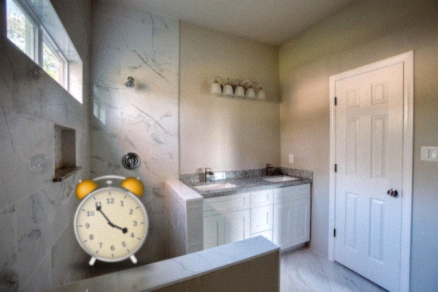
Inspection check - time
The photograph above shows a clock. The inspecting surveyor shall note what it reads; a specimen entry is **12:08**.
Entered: **3:54**
